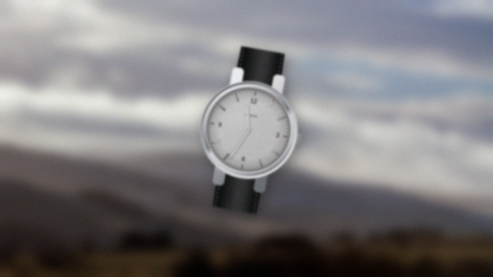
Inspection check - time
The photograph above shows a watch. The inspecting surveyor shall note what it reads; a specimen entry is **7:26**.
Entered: **11:34**
